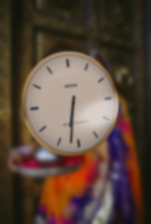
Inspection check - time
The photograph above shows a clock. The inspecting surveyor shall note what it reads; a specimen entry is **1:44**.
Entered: **6:32**
